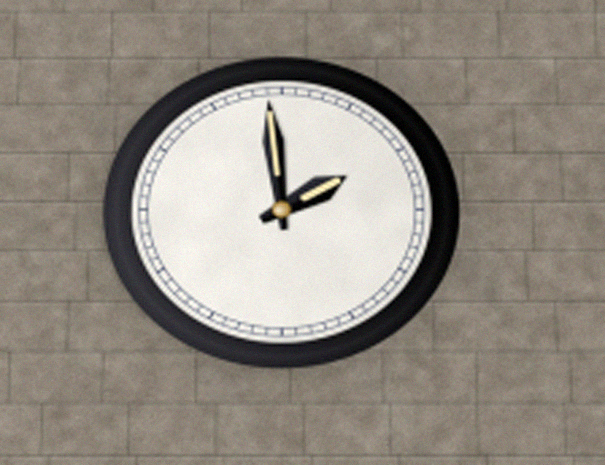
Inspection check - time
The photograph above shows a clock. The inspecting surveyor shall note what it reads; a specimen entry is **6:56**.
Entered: **1:59**
